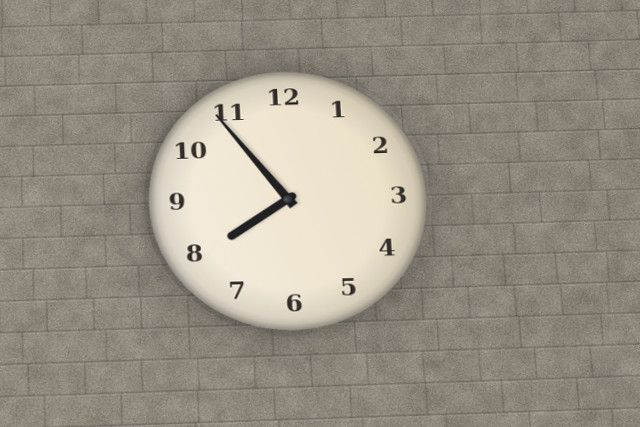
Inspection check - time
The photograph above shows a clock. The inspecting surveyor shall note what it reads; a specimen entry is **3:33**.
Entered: **7:54**
